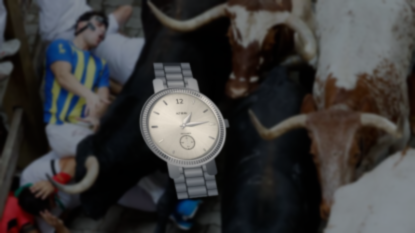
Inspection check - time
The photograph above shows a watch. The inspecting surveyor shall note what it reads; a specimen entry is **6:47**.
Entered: **1:14**
